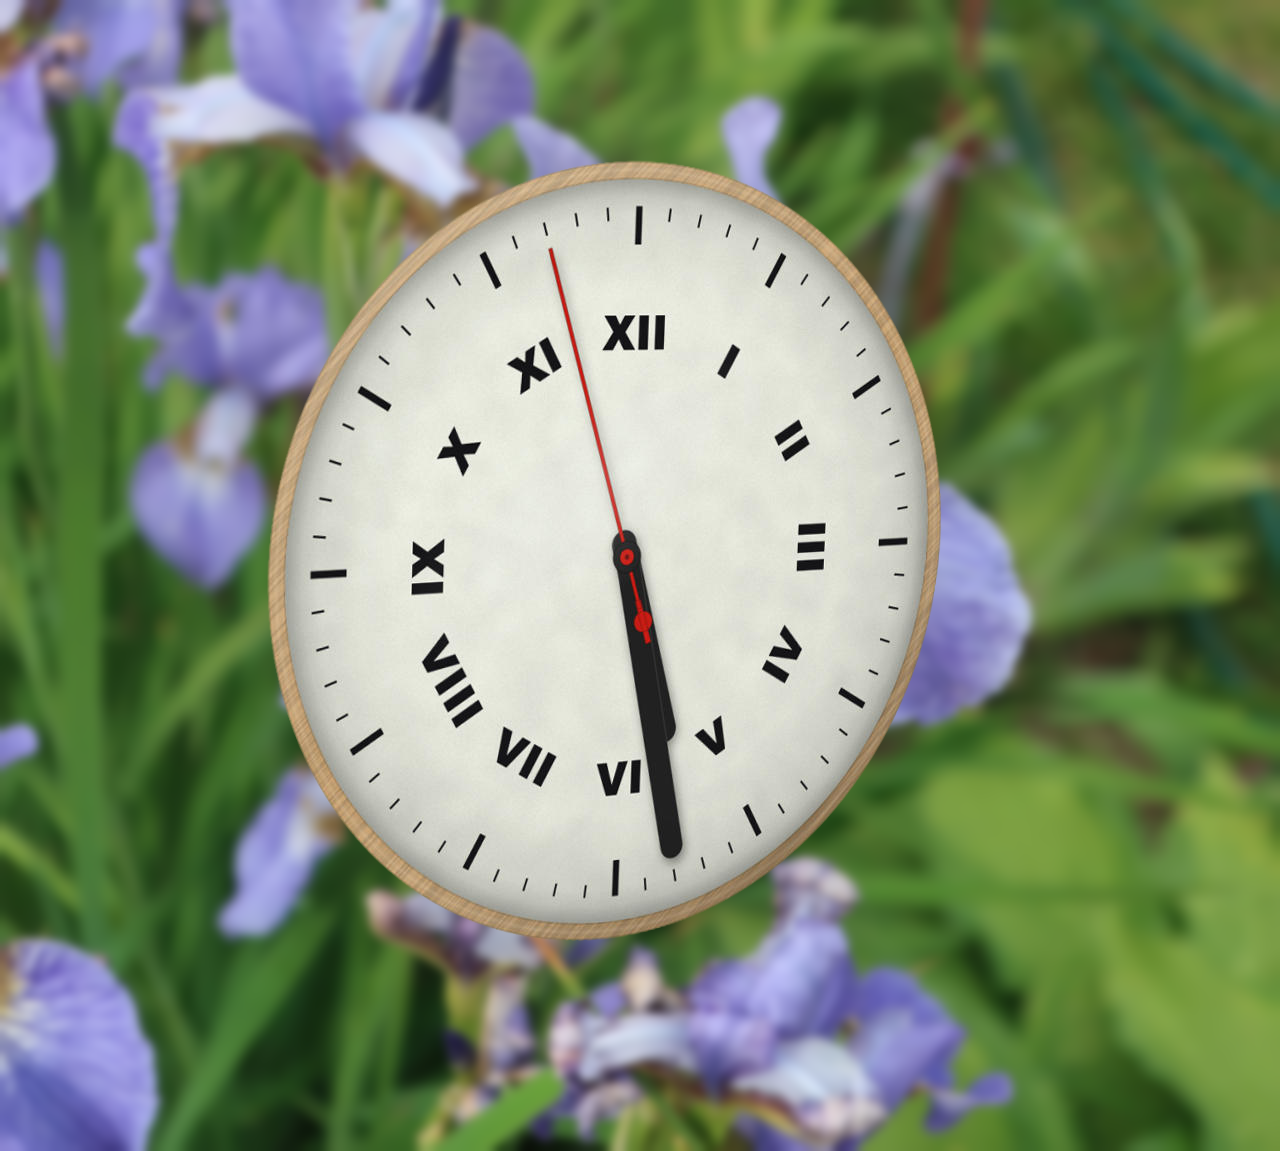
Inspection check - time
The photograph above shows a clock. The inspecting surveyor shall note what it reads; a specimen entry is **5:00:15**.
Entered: **5:27:57**
